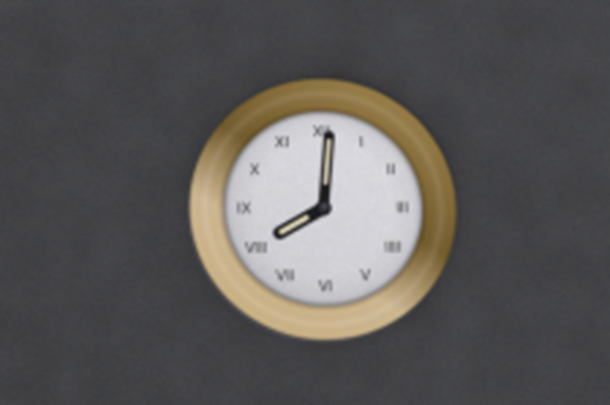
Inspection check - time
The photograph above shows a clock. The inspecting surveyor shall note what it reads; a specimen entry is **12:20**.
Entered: **8:01**
